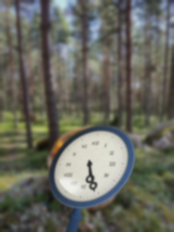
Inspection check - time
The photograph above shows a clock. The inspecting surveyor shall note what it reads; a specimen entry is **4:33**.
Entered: **5:26**
